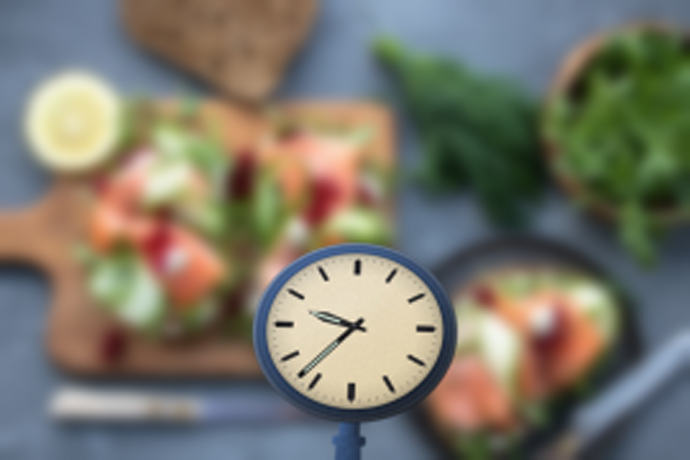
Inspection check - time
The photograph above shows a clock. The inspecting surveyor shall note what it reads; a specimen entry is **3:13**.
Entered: **9:37**
